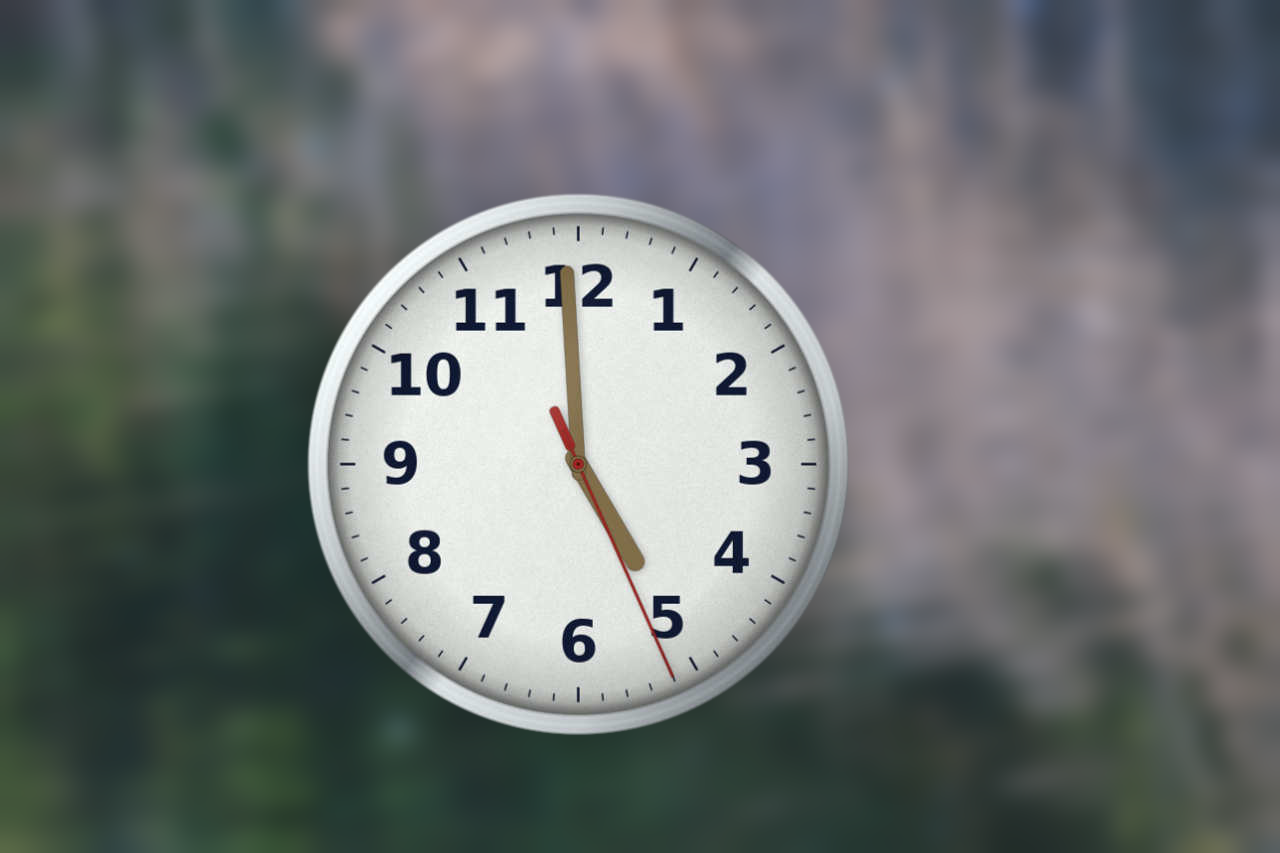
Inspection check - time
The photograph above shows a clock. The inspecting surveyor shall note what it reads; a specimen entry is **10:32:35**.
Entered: **4:59:26**
